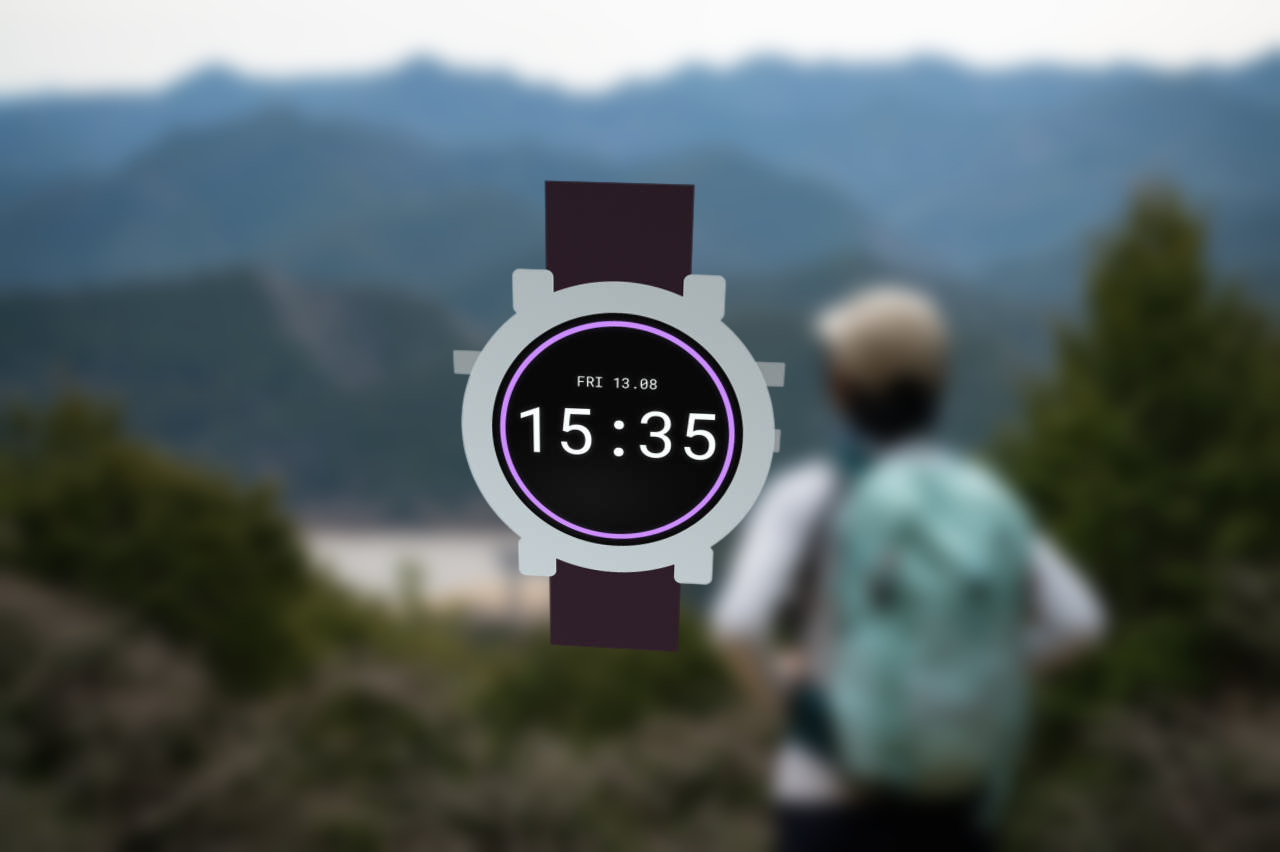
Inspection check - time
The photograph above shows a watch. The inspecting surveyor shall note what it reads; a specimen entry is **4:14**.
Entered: **15:35**
